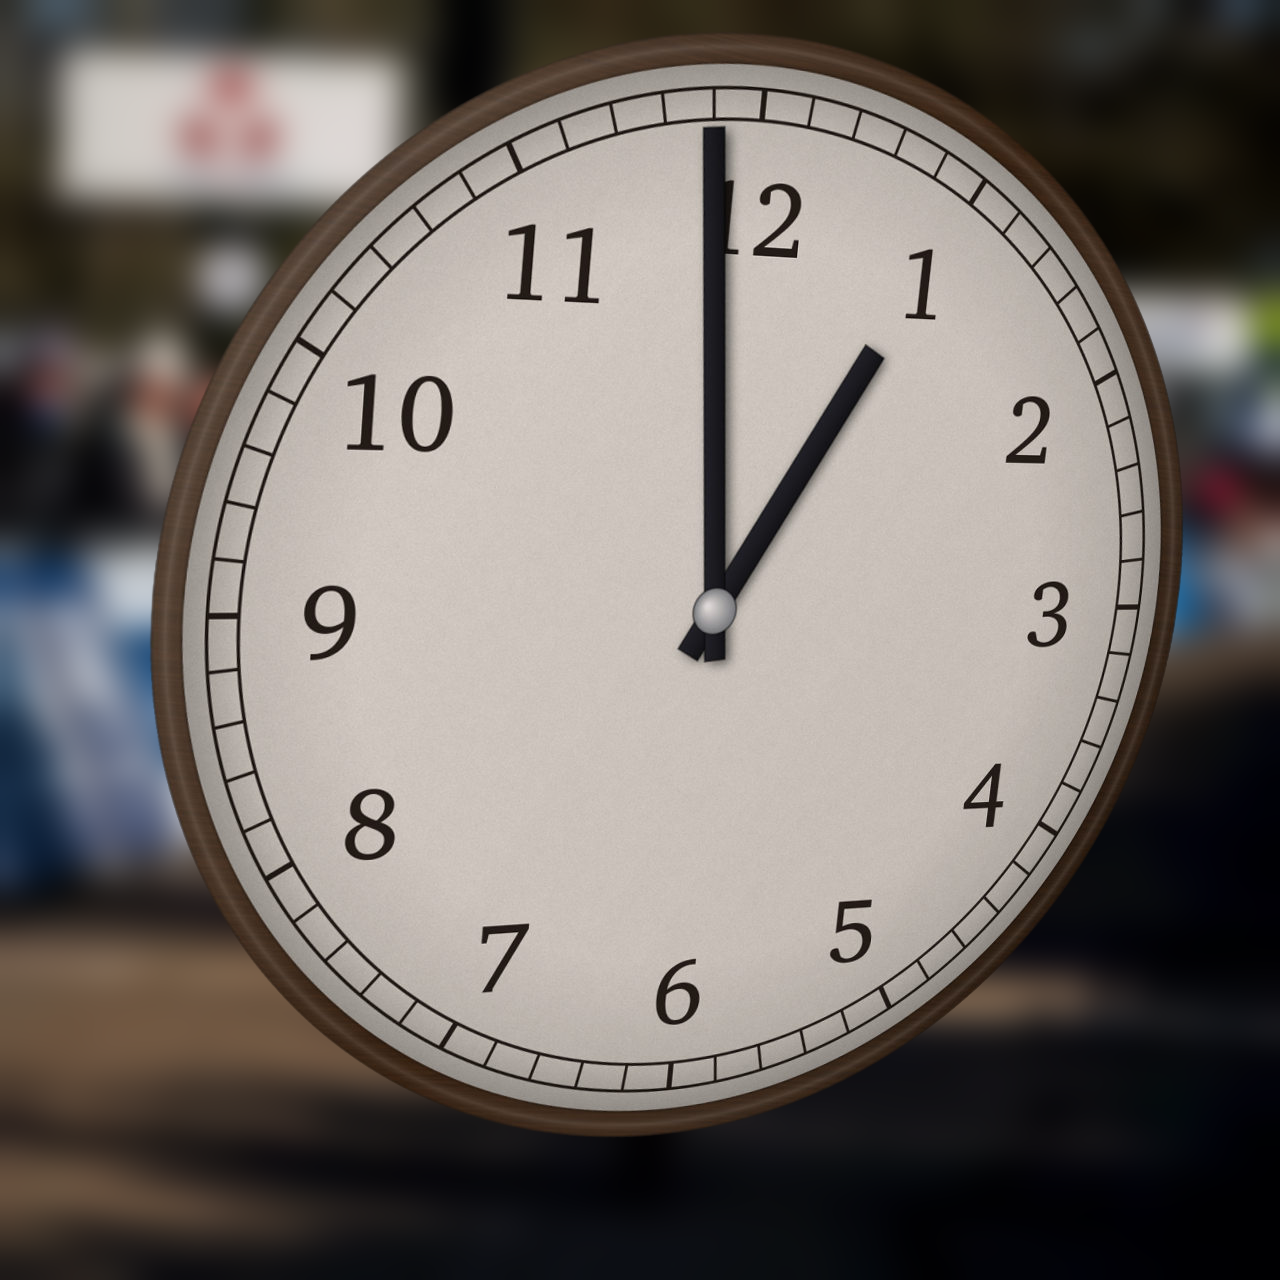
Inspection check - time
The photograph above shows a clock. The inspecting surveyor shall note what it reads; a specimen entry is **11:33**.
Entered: **12:59**
